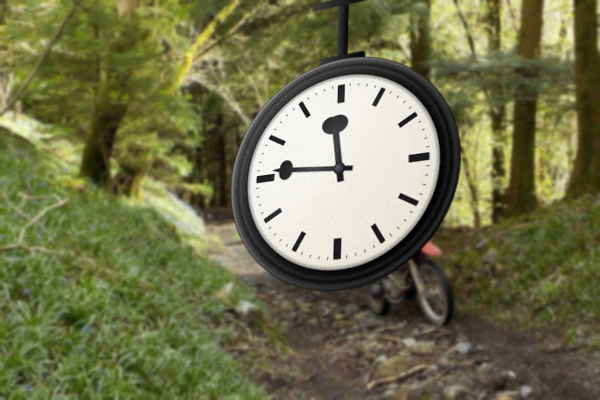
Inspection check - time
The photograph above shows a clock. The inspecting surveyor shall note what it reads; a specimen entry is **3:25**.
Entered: **11:46**
